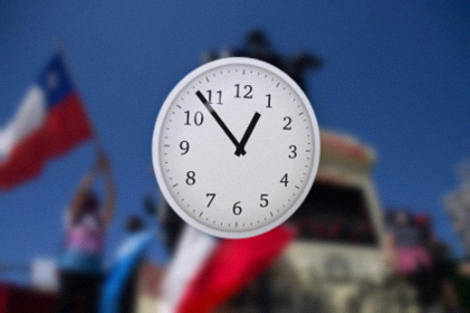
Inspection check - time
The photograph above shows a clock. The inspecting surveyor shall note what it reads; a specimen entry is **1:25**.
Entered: **12:53**
